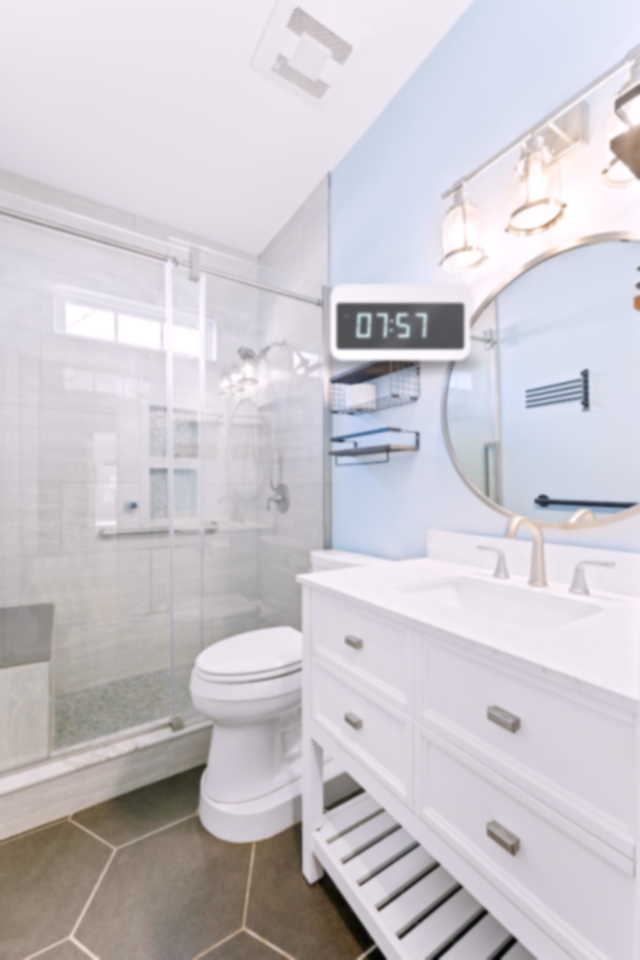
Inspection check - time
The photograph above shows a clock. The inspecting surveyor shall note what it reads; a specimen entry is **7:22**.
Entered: **7:57**
